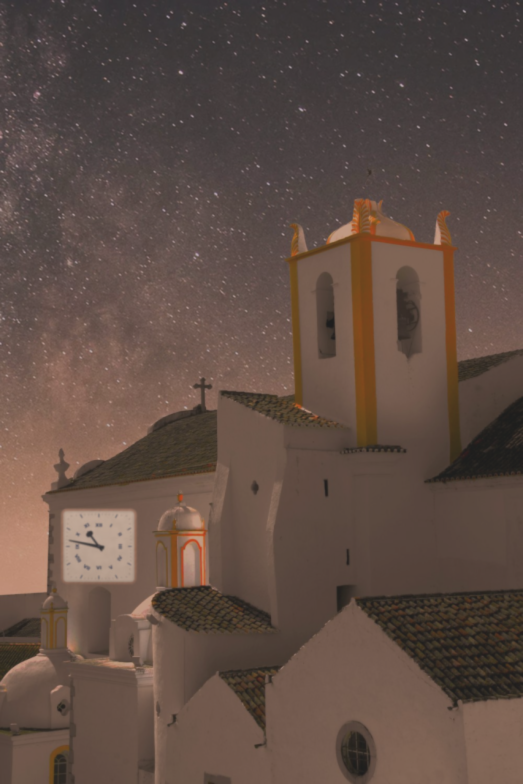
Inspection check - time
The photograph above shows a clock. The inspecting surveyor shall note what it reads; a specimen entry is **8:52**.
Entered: **10:47**
